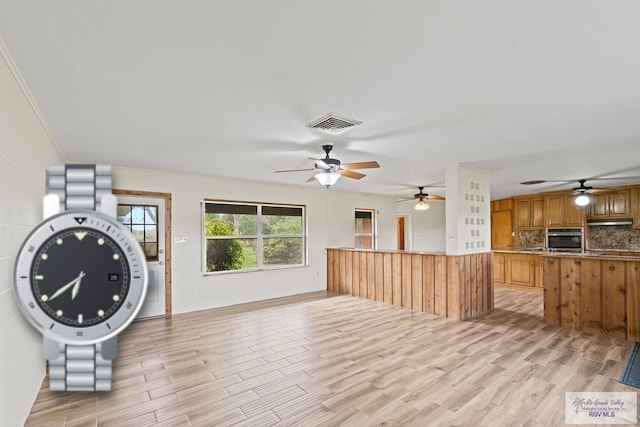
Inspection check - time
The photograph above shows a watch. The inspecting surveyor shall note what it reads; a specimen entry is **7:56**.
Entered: **6:39**
